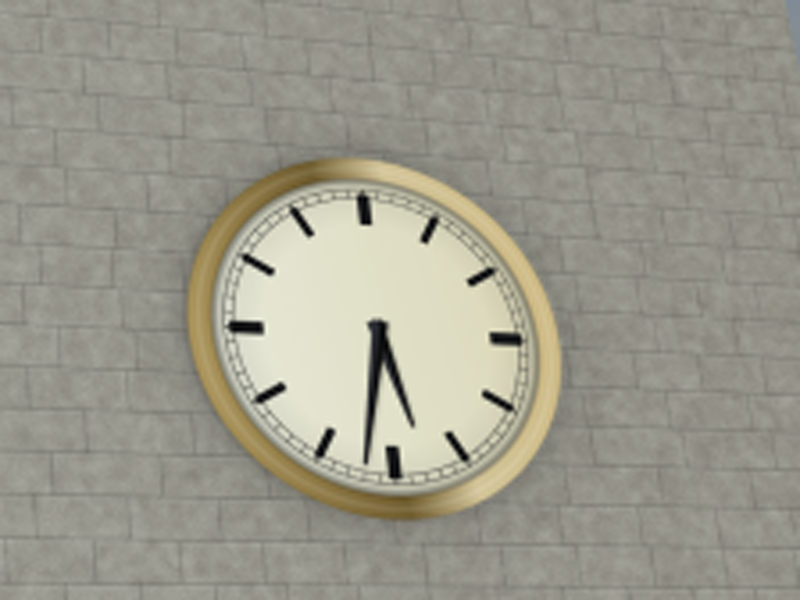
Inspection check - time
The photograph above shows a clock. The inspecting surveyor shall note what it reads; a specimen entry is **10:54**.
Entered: **5:32**
